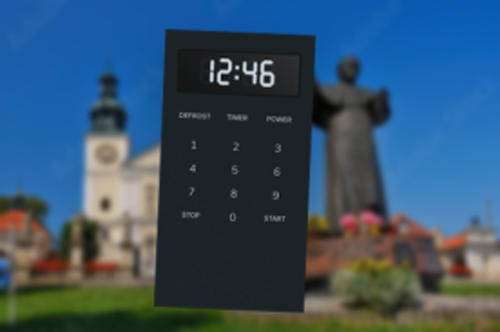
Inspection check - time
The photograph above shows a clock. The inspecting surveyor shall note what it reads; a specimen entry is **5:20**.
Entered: **12:46**
